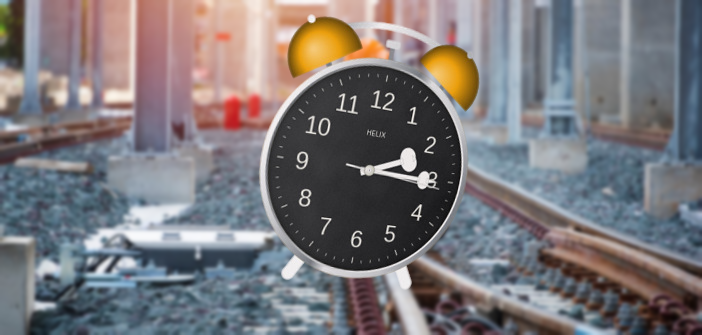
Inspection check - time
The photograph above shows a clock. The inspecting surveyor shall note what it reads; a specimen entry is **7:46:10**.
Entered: **2:15:16**
